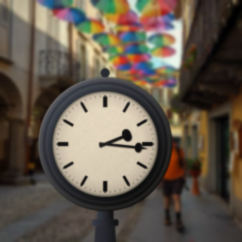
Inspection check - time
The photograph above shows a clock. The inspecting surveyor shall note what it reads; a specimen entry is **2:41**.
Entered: **2:16**
